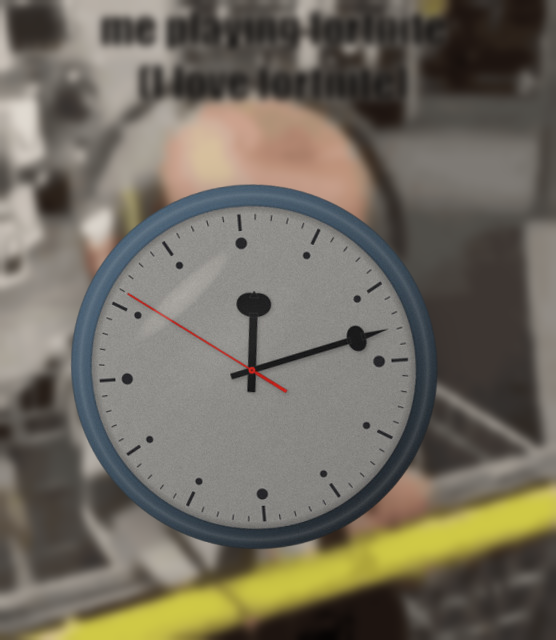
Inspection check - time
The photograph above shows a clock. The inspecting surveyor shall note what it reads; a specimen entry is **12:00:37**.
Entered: **12:12:51**
